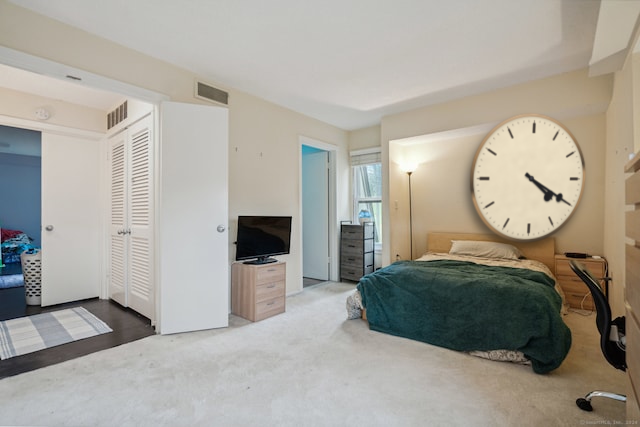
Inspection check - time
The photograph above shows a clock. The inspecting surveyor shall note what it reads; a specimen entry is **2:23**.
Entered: **4:20**
